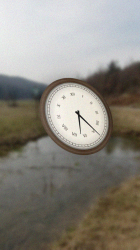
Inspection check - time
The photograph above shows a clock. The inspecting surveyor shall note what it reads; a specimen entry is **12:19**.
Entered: **6:24**
